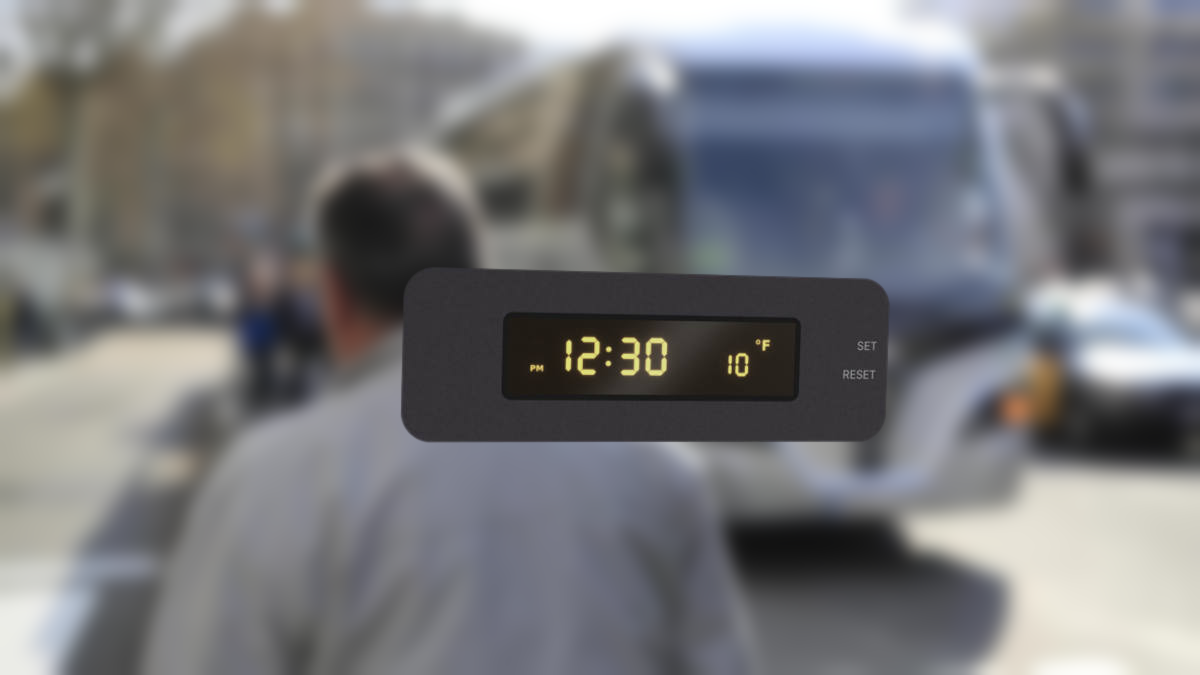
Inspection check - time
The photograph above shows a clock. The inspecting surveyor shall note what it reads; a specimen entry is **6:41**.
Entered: **12:30**
